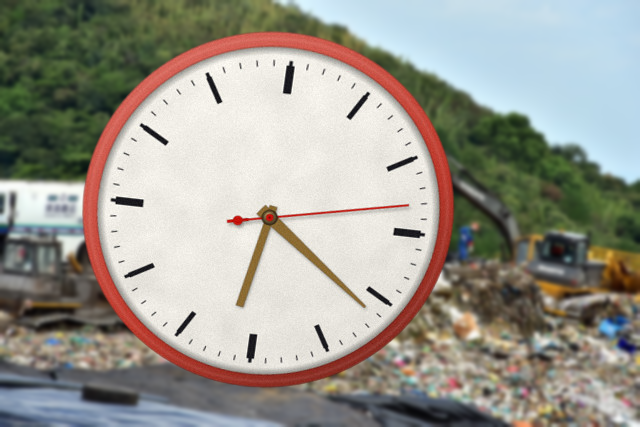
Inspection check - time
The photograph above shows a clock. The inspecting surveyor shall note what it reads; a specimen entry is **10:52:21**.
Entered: **6:21:13**
